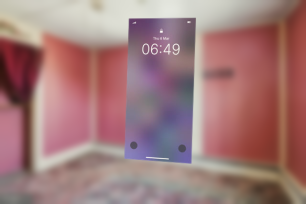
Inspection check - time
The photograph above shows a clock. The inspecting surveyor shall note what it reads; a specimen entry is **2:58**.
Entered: **6:49**
